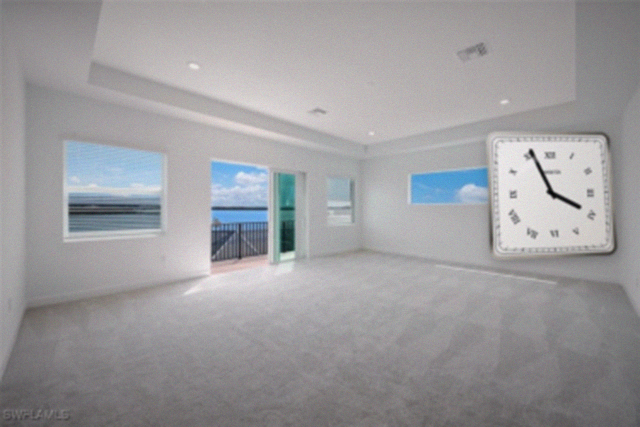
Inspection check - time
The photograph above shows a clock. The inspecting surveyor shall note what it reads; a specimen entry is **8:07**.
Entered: **3:56**
